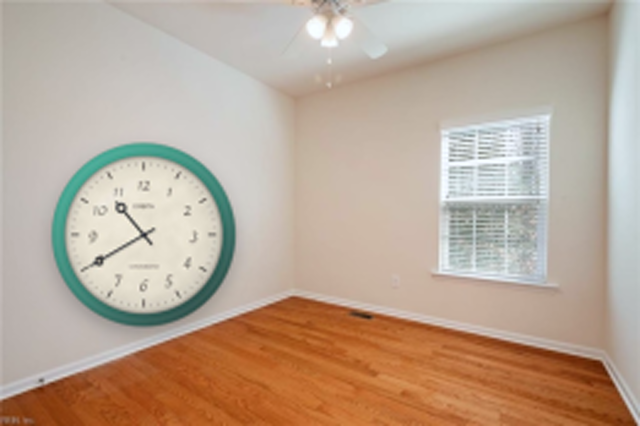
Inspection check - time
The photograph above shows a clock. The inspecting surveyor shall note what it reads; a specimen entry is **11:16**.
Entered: **10:40**
